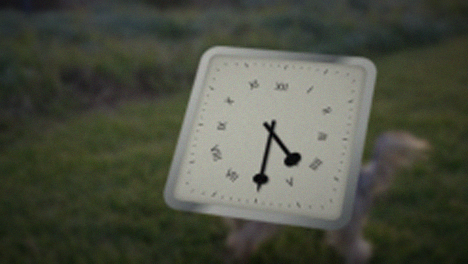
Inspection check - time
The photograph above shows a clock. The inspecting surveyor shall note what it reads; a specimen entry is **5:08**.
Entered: **4:30**
